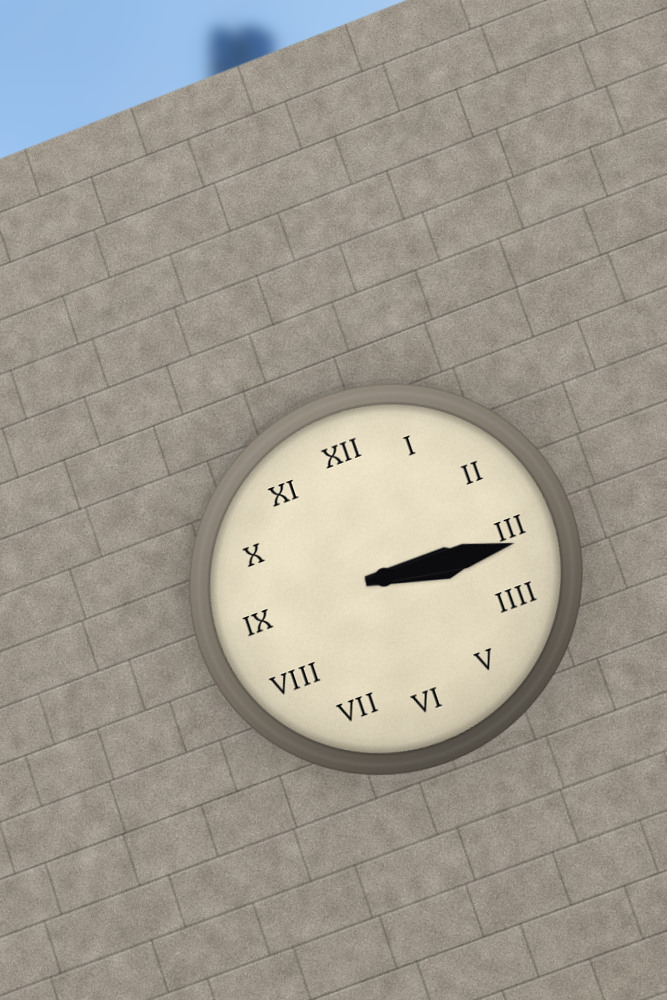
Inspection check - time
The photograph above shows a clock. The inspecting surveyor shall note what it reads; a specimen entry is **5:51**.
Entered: **3:16**
